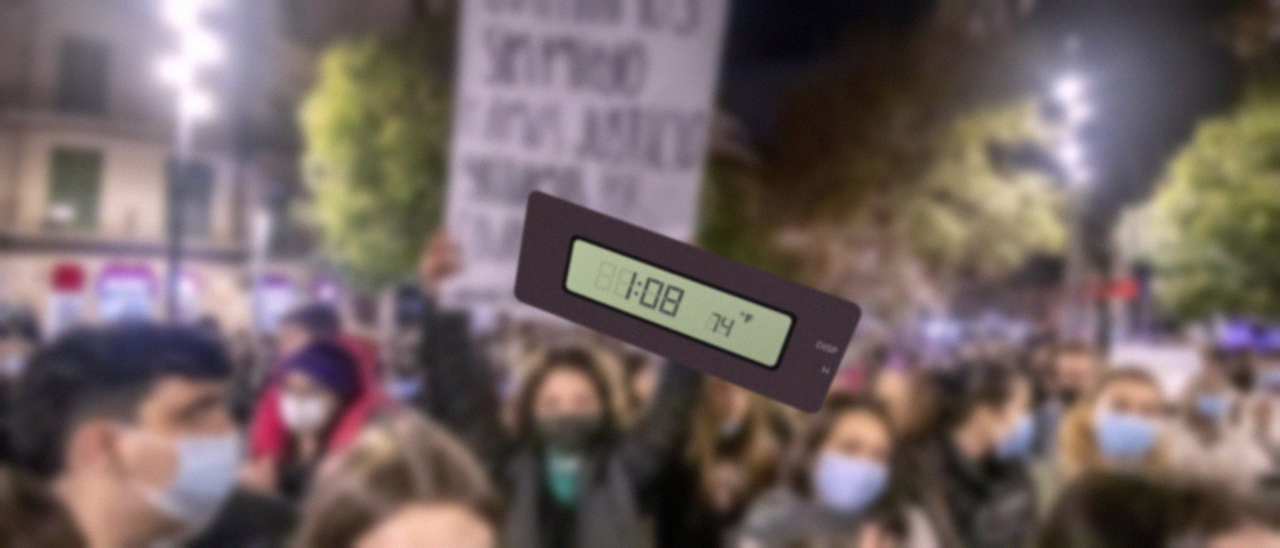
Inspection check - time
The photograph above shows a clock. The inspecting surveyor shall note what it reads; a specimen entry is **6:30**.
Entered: **1:08**
